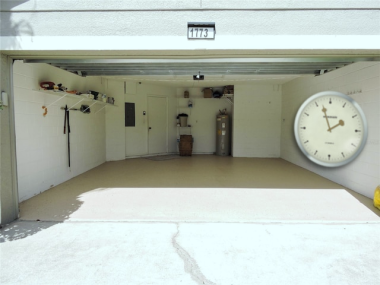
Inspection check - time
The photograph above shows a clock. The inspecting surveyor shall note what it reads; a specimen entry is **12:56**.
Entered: **1:57**
